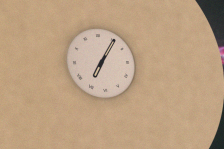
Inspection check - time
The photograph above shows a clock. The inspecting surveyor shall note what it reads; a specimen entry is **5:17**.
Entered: **7:06**
